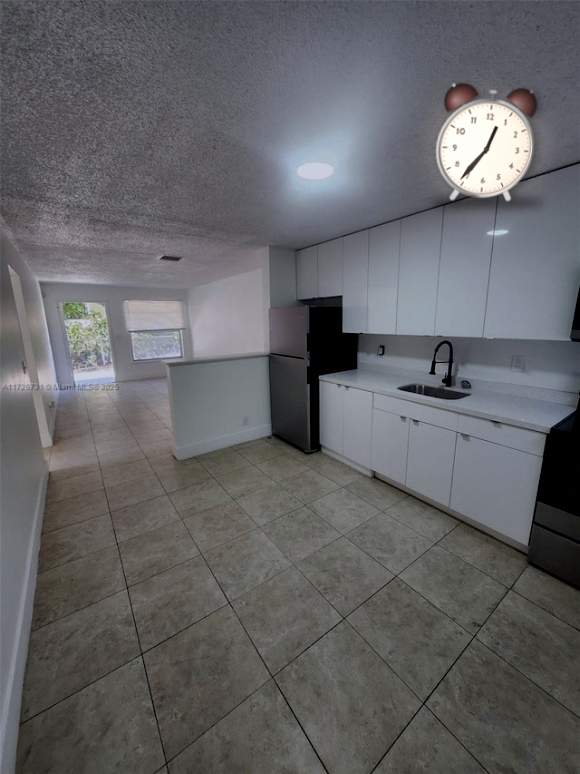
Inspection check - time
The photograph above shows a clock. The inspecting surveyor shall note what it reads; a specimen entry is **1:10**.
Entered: **12:36**
